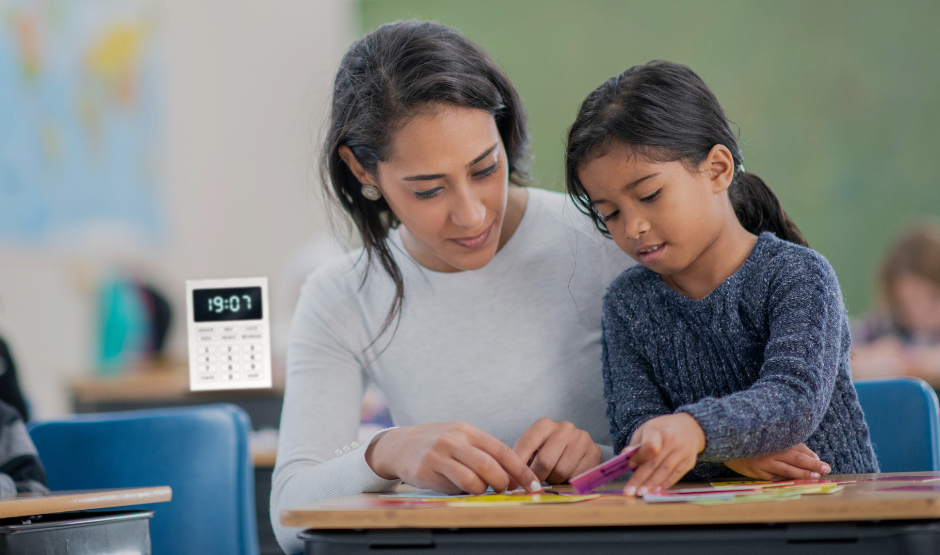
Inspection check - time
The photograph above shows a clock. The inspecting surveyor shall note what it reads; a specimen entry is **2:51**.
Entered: **19:07**
